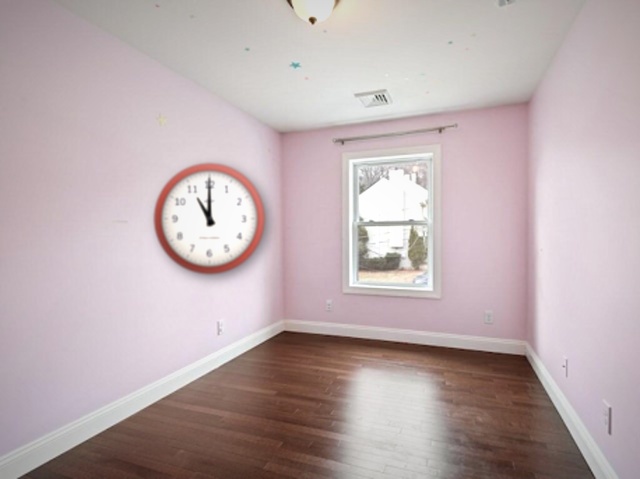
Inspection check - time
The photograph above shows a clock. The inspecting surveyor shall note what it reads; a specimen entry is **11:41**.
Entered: **11:00**
